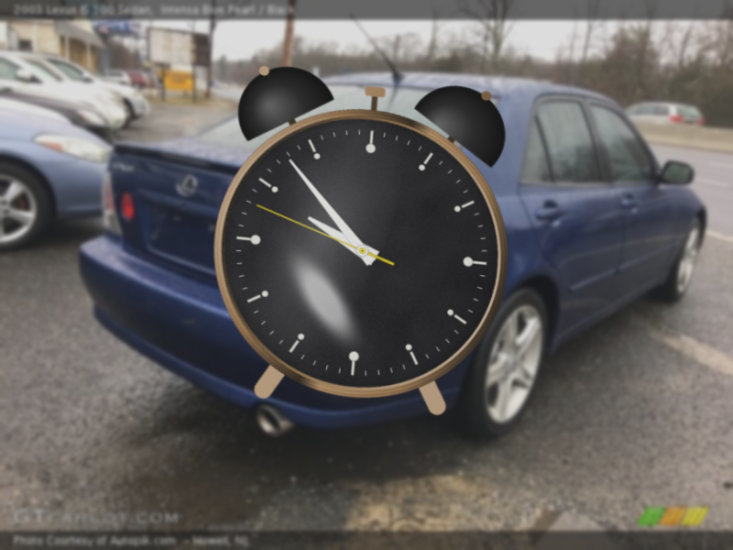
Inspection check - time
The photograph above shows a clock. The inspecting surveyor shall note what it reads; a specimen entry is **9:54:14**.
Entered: **9:52:48**
